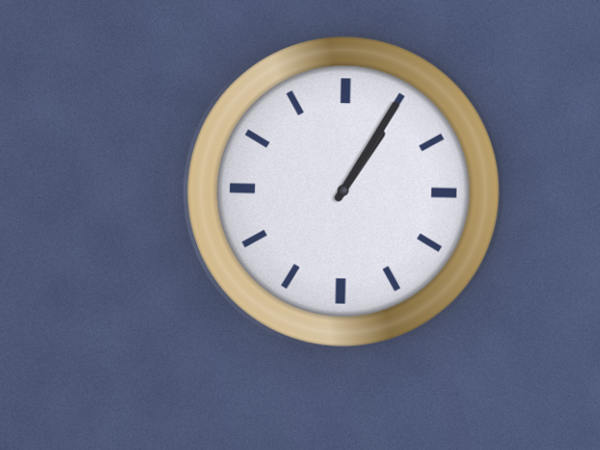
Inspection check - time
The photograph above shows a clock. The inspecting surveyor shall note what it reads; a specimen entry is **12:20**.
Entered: **1:05**
